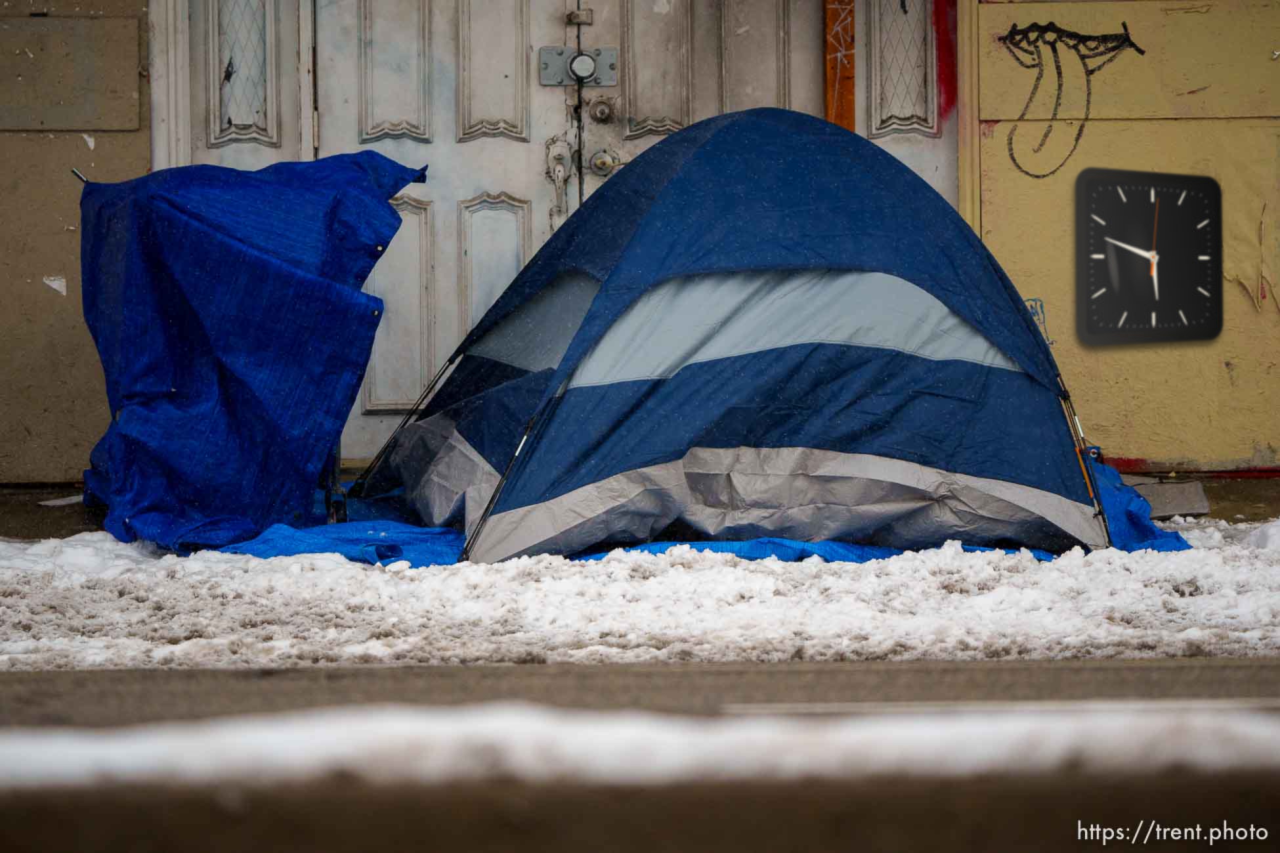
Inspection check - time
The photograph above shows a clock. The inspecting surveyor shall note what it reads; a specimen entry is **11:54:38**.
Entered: **5:48:01**
